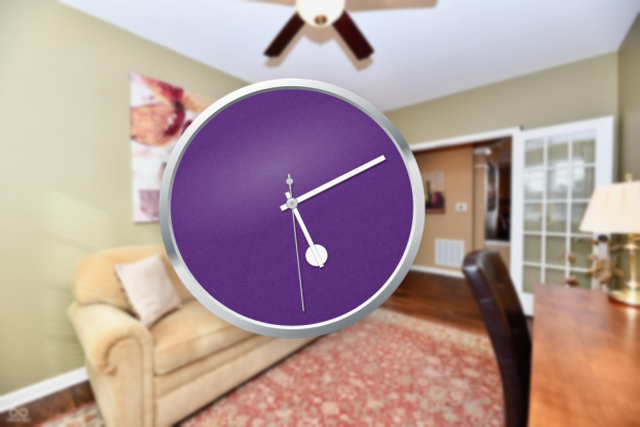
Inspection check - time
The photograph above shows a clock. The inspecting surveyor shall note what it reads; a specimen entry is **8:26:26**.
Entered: **5:10:29**
